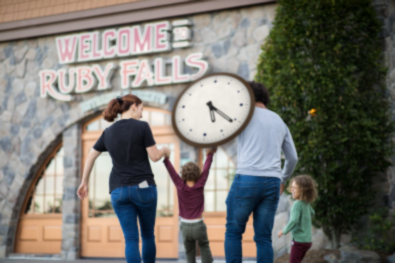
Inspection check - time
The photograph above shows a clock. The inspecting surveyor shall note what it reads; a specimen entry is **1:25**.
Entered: **5:21**
